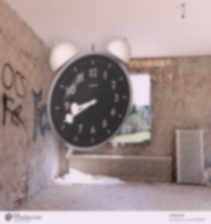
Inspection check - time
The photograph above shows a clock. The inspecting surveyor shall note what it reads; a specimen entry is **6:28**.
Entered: **8:41**
